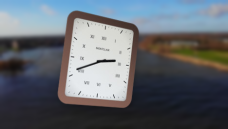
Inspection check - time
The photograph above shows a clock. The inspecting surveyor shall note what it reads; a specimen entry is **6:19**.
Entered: **2:41**
